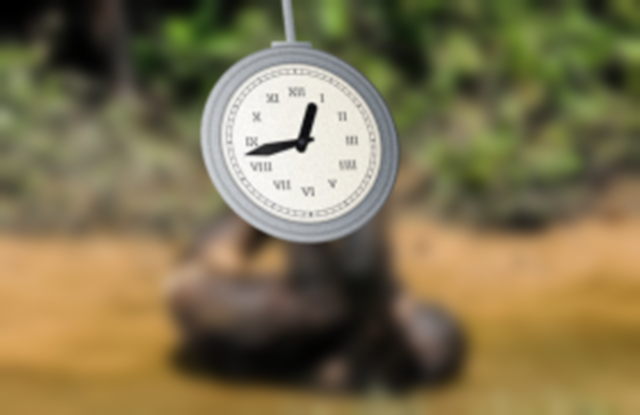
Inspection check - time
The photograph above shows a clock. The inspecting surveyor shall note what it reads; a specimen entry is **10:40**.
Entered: **12:43**
